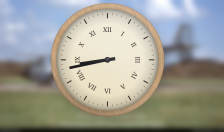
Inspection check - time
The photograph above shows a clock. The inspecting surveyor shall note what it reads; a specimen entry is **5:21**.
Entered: **8:43**
